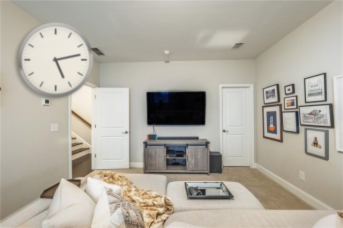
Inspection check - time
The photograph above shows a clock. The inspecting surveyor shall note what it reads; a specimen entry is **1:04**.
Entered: **5:13**
